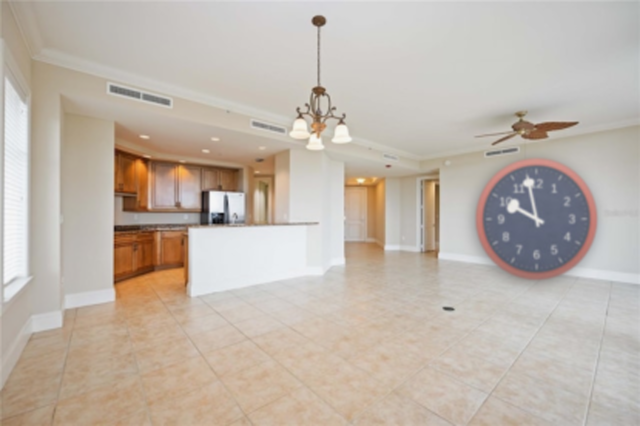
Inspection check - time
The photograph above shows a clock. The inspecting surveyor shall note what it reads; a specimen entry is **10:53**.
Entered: **9:58**
